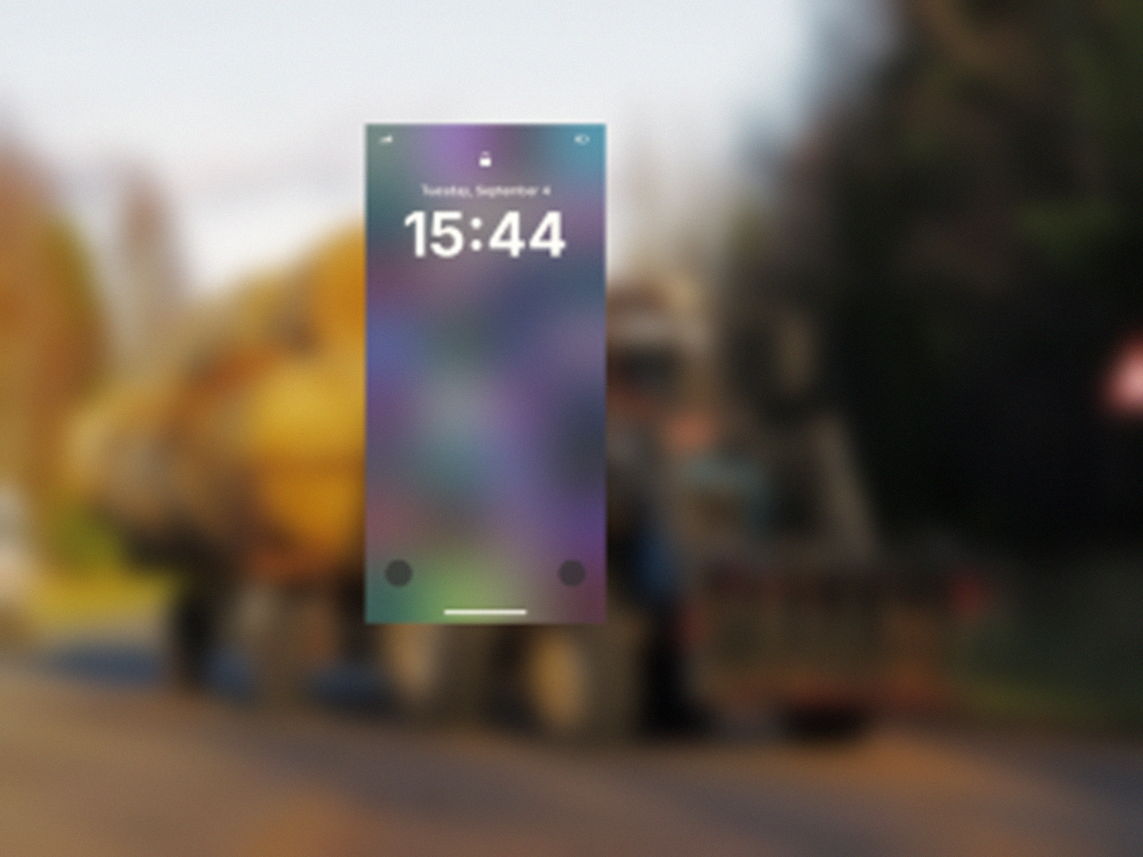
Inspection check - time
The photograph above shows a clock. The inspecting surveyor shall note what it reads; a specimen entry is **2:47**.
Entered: **15:44**
